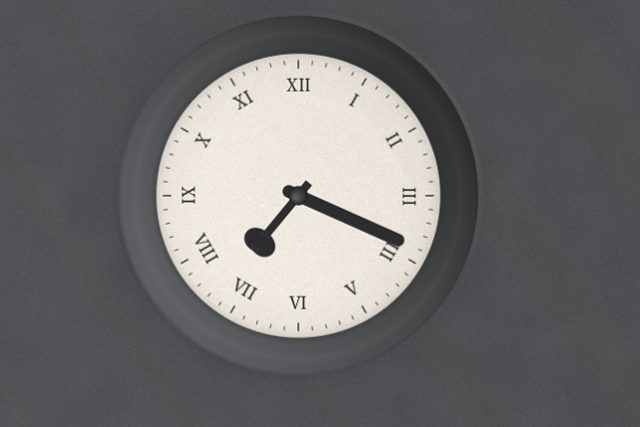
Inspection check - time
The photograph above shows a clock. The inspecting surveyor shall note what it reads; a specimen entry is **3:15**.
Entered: **7:19**
